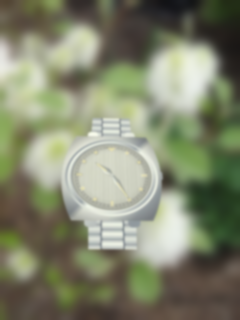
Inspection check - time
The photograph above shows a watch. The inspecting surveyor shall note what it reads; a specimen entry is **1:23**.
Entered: **10:25**
